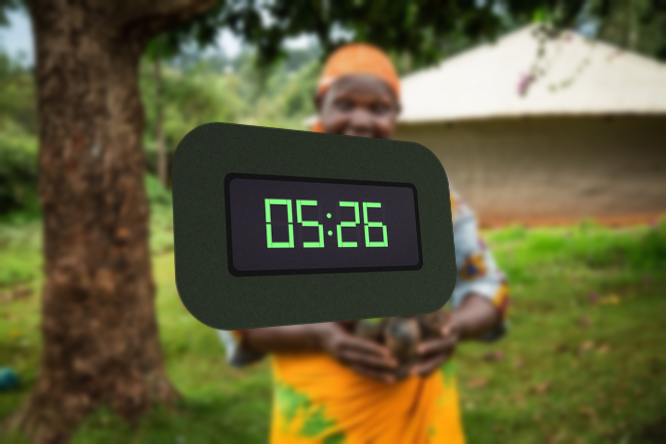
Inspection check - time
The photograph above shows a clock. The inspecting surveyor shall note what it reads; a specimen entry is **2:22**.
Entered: **5:26**
